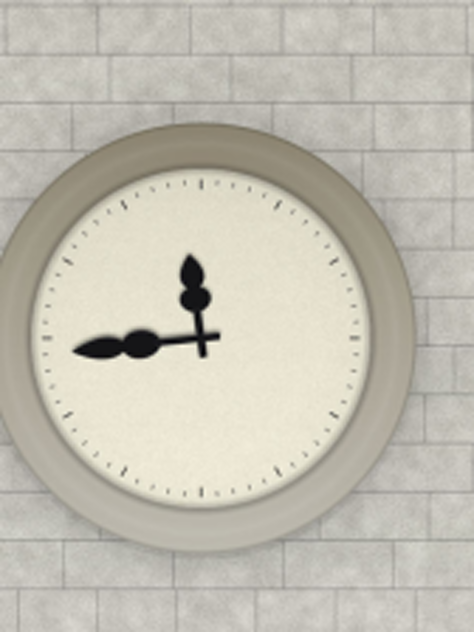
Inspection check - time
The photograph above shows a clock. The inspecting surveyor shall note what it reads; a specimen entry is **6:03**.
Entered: **11:44**
